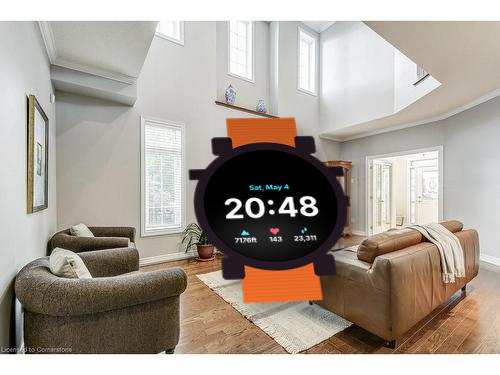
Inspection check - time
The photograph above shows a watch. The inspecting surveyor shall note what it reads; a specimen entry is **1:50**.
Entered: **20:48**
